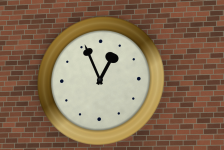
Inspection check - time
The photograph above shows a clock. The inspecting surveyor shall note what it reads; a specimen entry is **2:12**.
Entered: **12:56**
